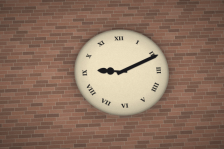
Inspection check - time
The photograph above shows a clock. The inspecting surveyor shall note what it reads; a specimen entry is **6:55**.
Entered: **9:11**
